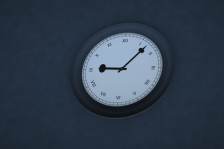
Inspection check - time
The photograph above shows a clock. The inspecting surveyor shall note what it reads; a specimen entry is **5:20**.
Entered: **9:07**
